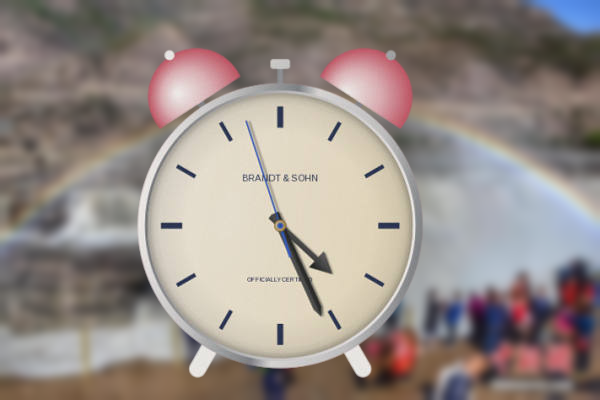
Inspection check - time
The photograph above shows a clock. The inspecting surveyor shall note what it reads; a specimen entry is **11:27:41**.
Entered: **4:25:57**
